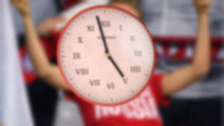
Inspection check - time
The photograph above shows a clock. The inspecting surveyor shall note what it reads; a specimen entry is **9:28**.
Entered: **4:58**
